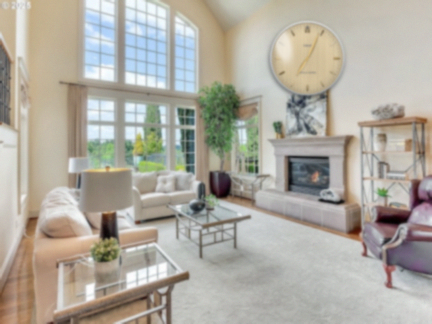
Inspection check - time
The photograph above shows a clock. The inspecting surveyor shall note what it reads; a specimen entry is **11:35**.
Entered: **7:04**
